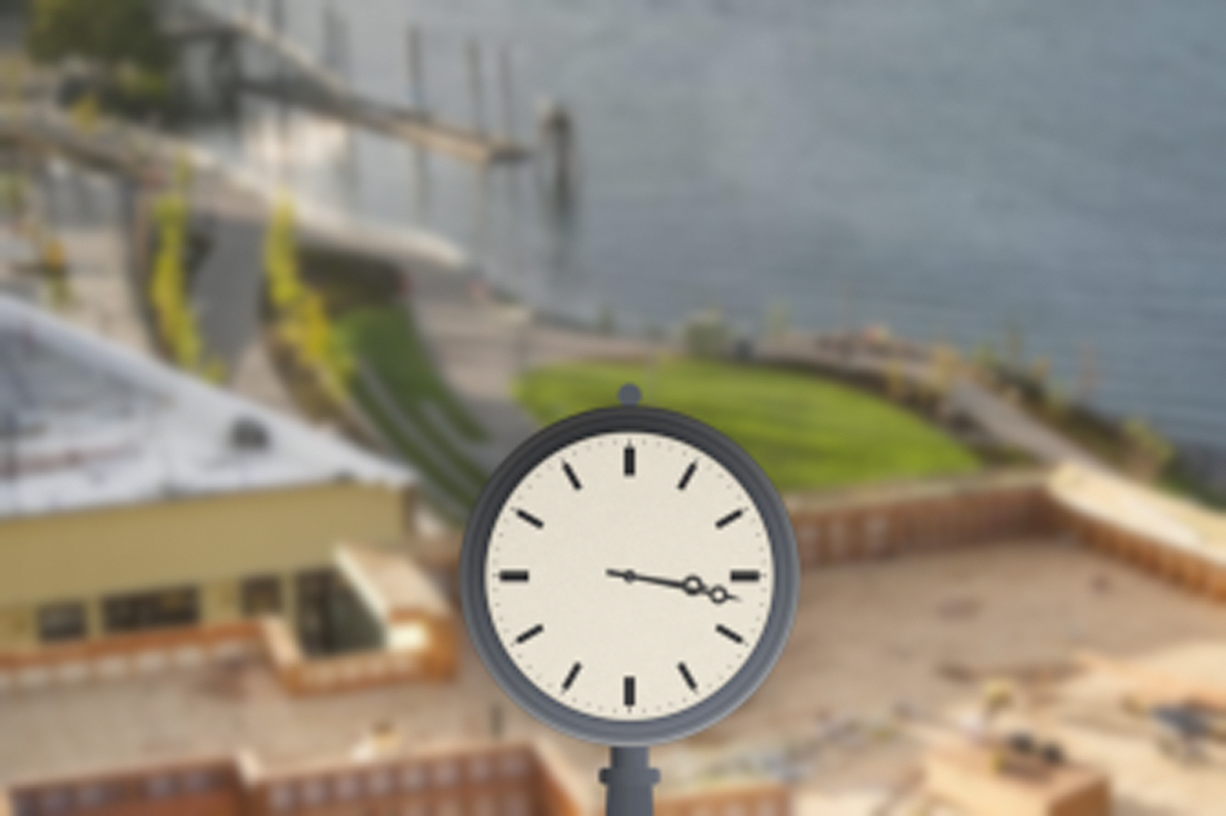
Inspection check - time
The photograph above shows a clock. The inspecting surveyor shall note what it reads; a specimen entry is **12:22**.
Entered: **3:17**
